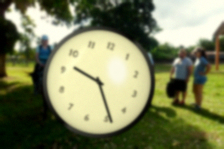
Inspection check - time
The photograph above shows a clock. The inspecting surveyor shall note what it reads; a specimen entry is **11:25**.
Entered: **9:24**
